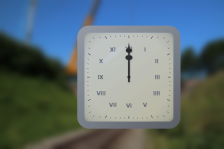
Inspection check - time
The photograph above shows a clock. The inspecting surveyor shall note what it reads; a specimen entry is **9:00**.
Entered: **12:00**
